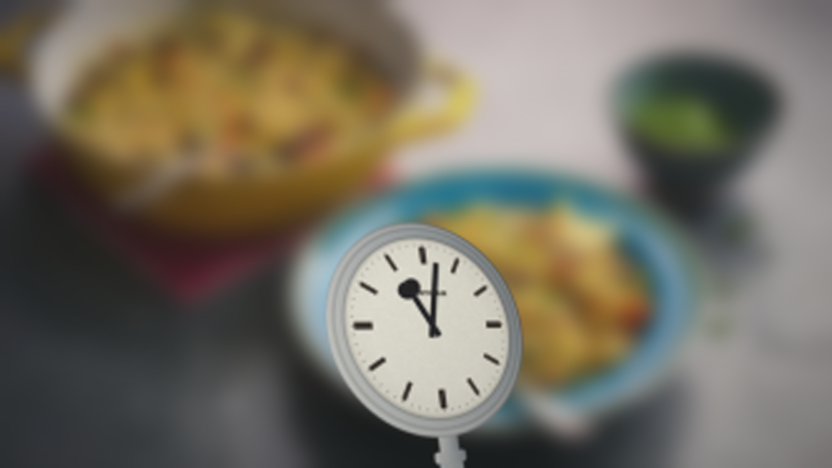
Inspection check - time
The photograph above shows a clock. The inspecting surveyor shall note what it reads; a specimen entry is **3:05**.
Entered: **11:02**
